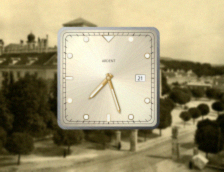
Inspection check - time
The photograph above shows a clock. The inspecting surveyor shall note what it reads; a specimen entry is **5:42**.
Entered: **7:27**
